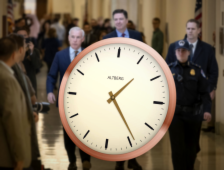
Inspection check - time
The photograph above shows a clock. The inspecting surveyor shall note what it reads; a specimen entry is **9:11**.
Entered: **1:24**
